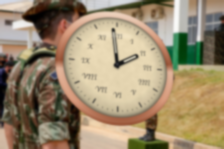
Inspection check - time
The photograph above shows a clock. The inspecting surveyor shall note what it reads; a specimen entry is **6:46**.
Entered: **1:59**
